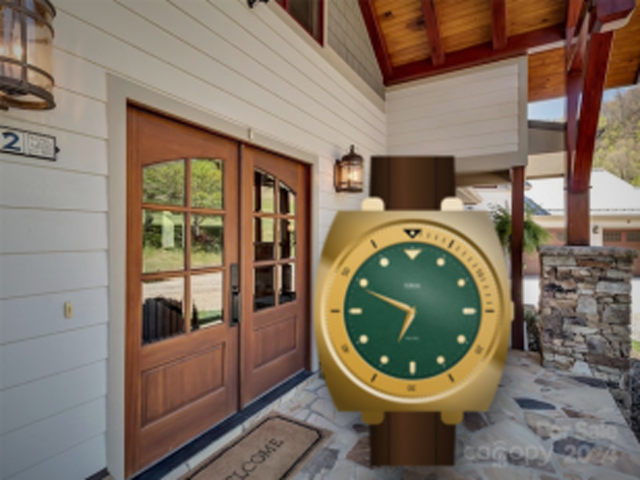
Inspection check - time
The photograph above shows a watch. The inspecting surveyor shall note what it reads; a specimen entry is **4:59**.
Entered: **6:49**
